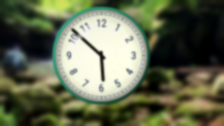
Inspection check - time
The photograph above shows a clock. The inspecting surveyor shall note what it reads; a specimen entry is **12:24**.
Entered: **5:52**
